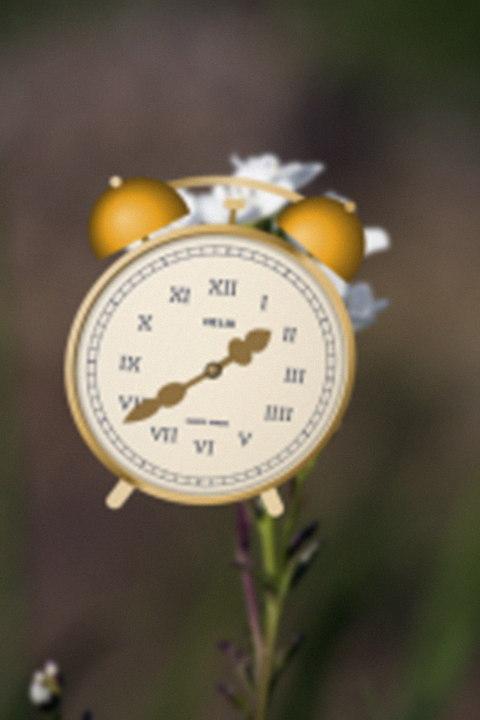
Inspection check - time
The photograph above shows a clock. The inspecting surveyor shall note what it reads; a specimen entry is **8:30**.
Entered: **1:39**
